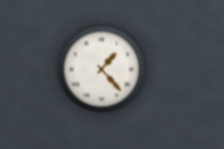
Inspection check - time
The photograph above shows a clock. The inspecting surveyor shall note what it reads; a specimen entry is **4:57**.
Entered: **1:23**
